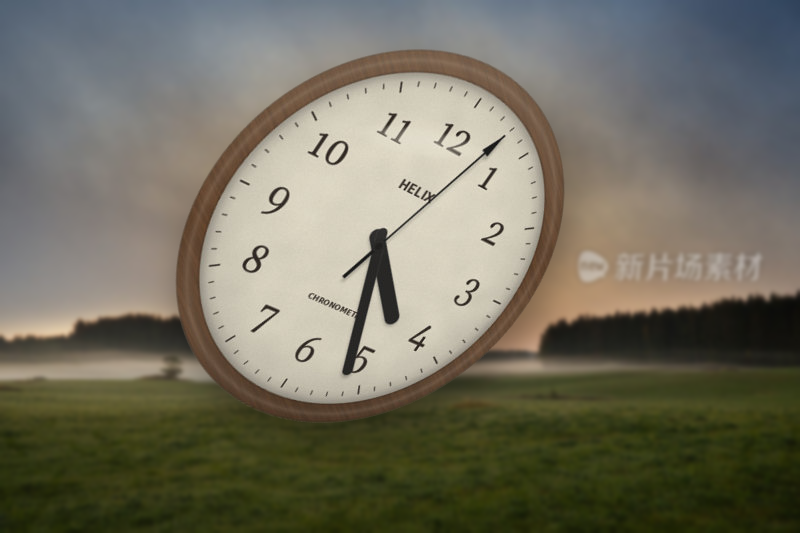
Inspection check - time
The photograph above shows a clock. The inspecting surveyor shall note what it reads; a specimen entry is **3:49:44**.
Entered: **4:26:03**
